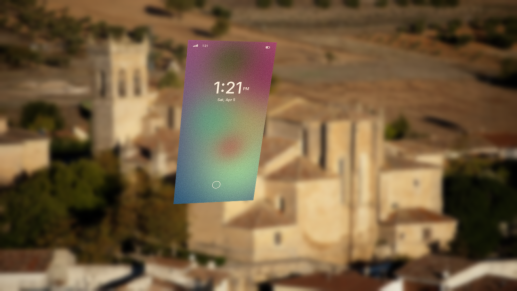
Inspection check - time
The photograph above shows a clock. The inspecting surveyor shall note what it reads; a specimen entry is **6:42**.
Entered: **1:21**
